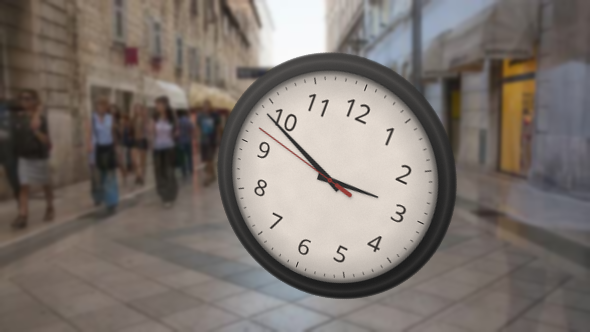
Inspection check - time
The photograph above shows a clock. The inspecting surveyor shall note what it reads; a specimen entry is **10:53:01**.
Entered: **2:48:47**
